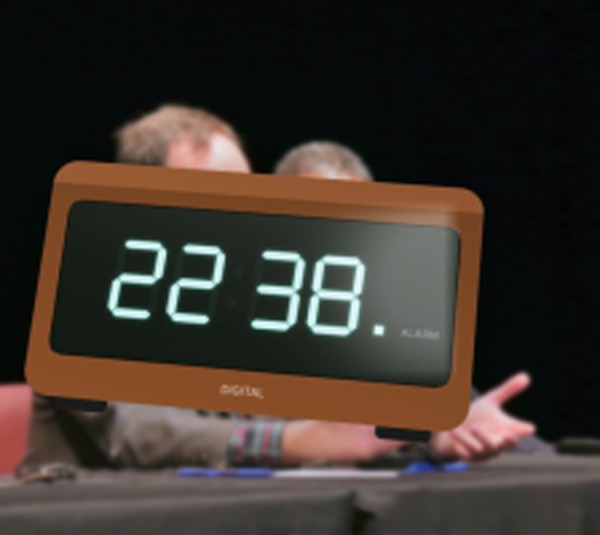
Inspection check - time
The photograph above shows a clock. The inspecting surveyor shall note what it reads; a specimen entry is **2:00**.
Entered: **22:38**
